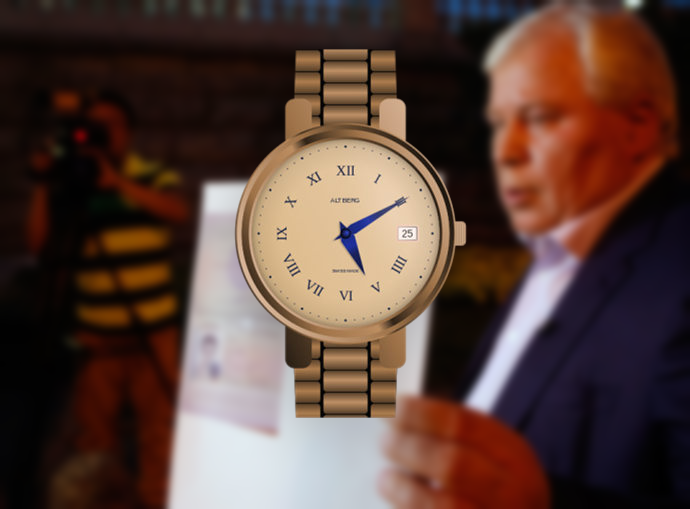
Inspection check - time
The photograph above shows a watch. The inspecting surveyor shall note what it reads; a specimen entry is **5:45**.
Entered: **5:10**
